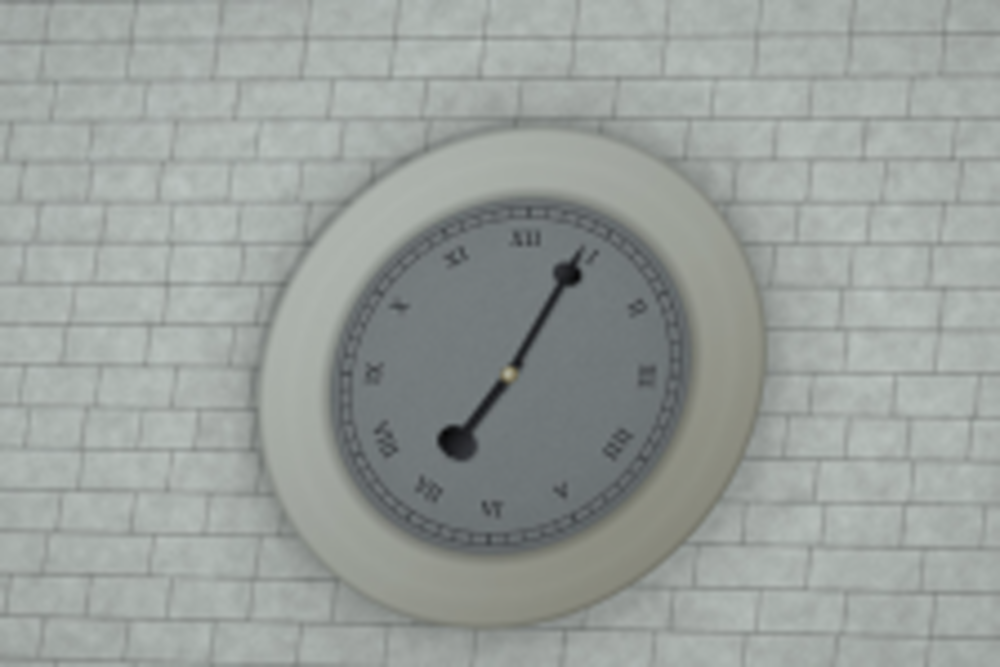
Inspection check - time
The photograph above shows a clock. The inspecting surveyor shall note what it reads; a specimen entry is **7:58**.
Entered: **7:04**
